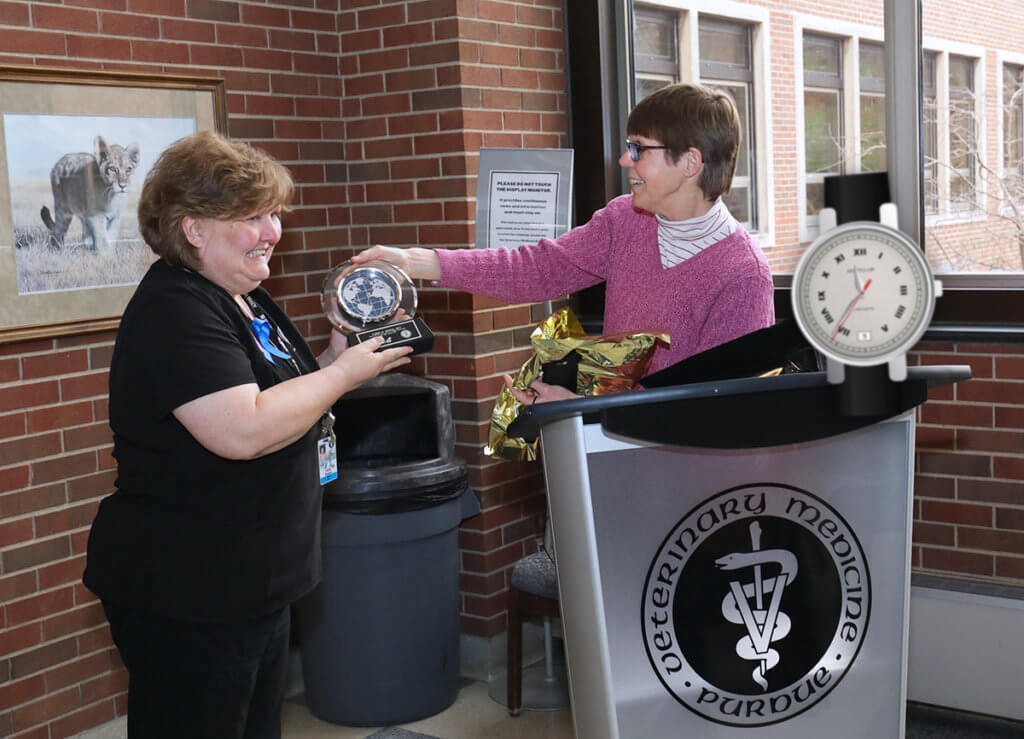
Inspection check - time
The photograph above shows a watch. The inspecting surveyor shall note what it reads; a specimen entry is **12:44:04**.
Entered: **11:36:36**
